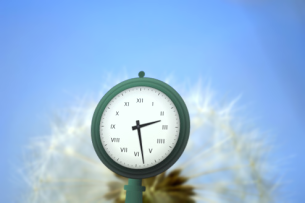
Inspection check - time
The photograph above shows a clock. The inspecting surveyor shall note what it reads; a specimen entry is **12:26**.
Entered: **2:28**
